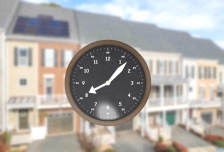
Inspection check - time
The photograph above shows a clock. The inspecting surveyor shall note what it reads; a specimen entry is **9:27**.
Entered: **8:07**
